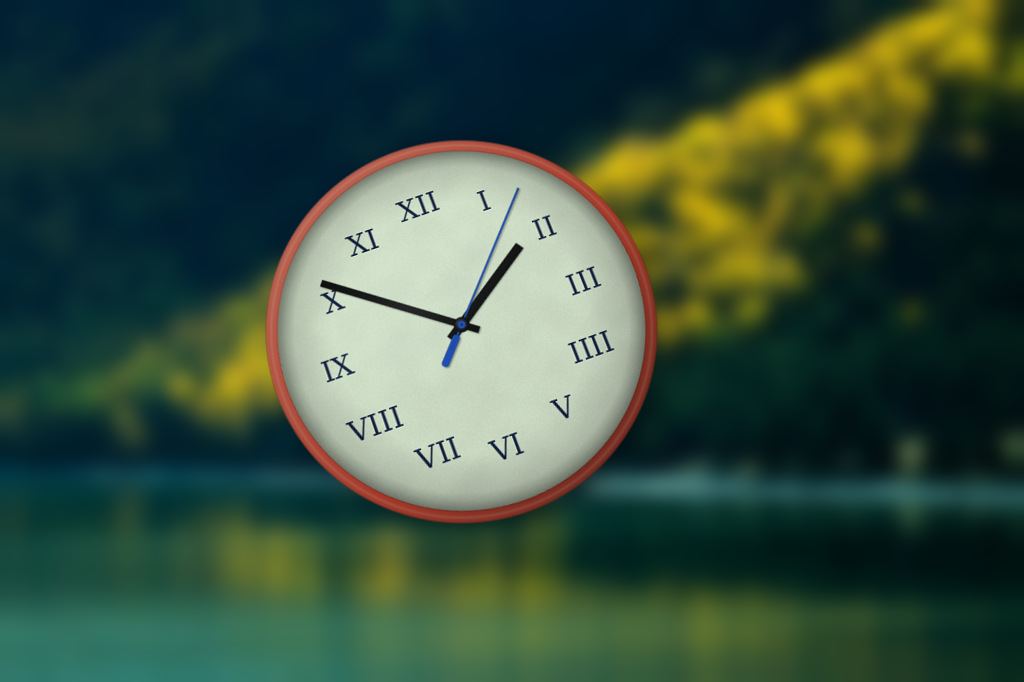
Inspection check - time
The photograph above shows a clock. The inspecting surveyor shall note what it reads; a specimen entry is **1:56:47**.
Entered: **1:51:07**
